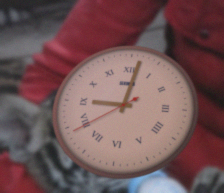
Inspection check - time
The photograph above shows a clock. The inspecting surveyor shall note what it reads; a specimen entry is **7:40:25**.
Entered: **9:01:39**
